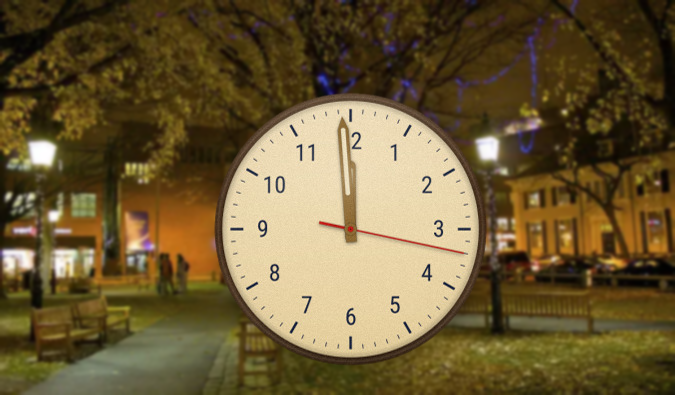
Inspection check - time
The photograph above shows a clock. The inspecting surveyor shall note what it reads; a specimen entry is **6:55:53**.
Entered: **11:59:17**
